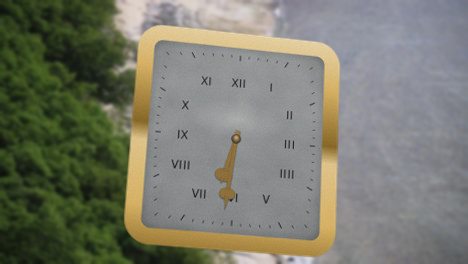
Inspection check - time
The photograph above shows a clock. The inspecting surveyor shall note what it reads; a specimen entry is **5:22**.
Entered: **6:31**
